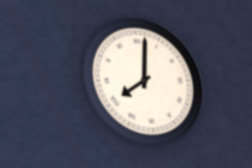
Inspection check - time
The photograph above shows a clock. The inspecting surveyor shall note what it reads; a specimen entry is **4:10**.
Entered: **8:02**
